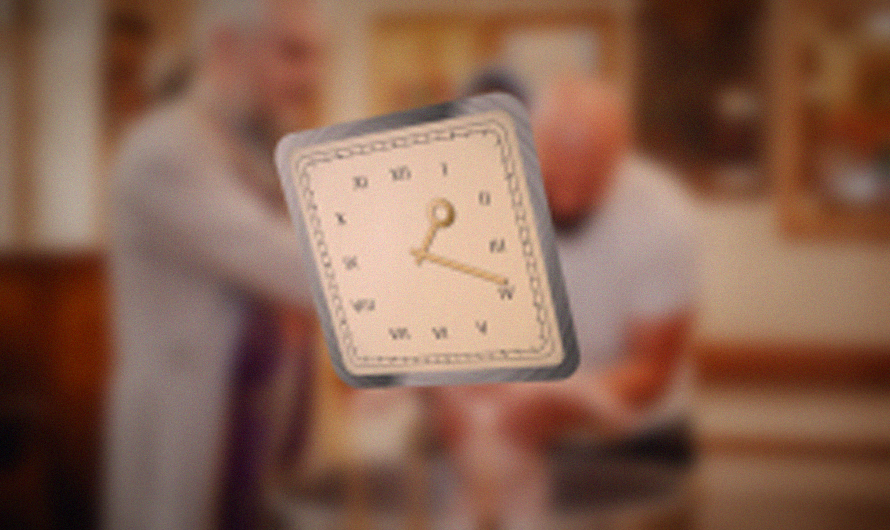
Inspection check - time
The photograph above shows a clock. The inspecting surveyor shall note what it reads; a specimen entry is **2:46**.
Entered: **1:19**
